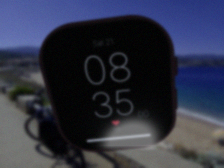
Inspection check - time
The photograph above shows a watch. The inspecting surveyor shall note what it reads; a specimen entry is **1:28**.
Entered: **8:35**
